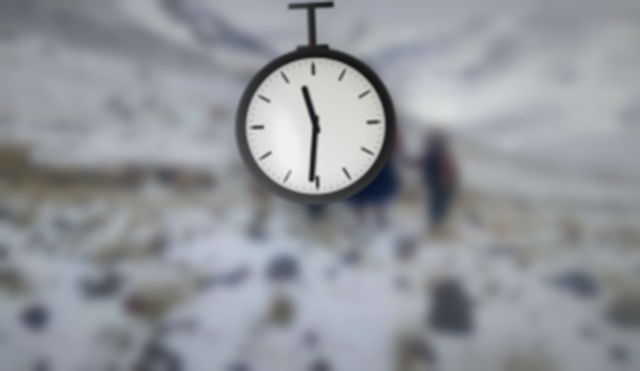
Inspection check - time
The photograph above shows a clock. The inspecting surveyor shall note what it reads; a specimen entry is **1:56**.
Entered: **11:31**
